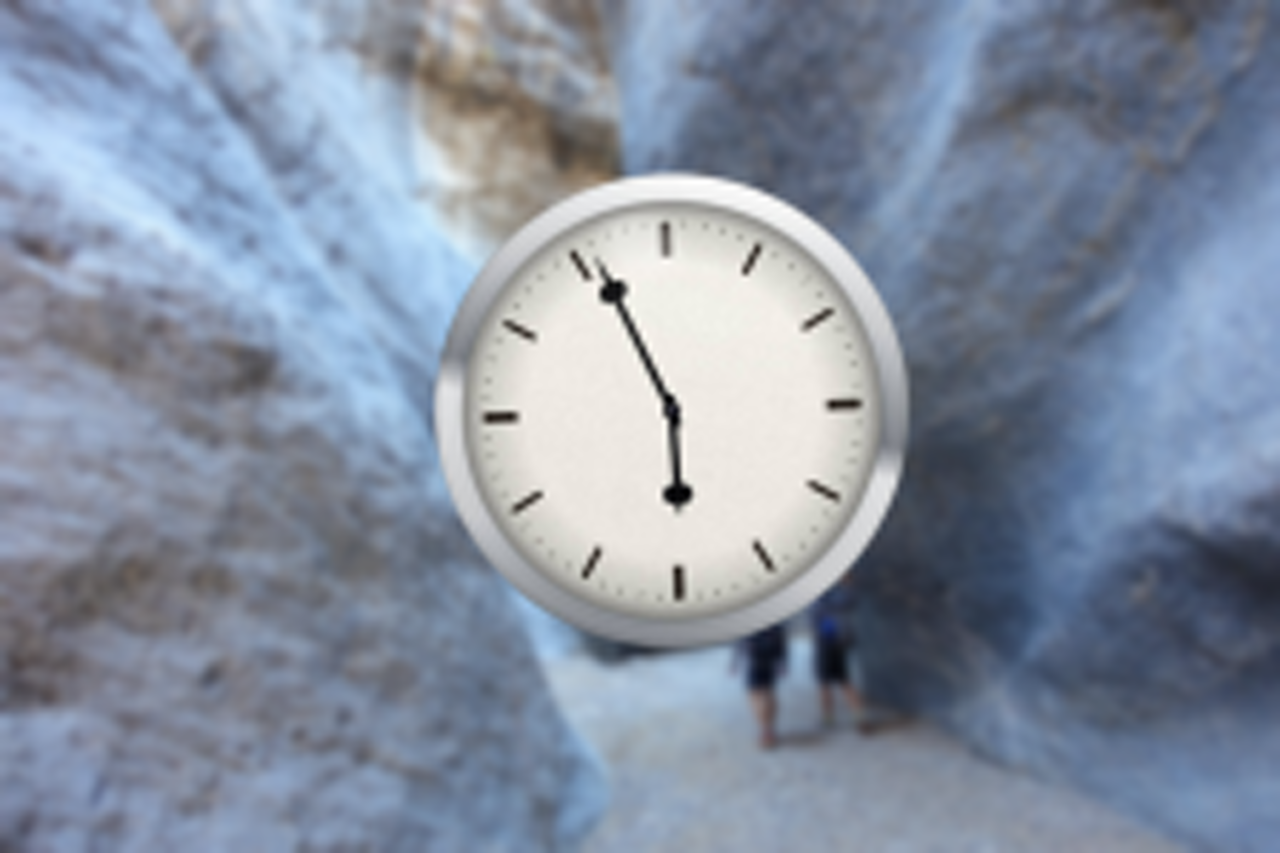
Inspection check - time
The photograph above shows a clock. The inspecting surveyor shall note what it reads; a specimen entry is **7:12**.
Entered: **5:56**
